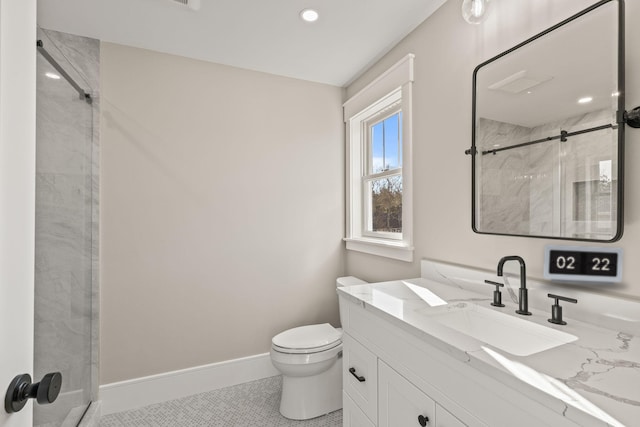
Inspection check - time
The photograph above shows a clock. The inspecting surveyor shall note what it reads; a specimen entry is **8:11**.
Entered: **2:22**
